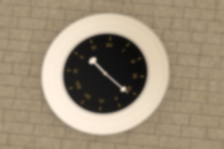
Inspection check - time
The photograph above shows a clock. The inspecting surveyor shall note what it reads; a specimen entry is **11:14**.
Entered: **10:21**
